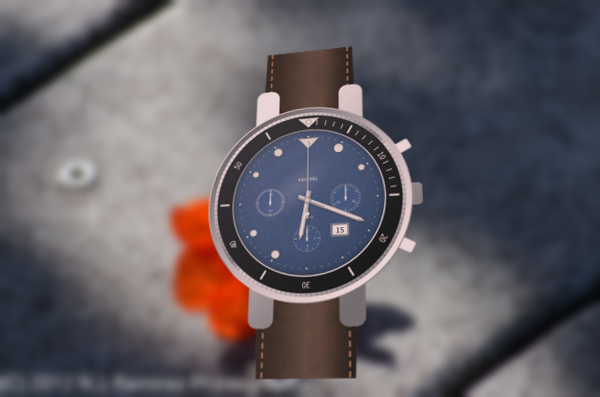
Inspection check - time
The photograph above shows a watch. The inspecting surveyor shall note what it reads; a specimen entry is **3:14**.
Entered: **6:19**
